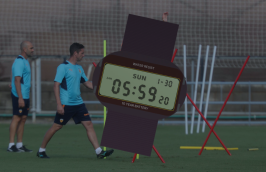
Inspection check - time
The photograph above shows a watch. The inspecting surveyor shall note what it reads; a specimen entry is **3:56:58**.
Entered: **5:59:20**
